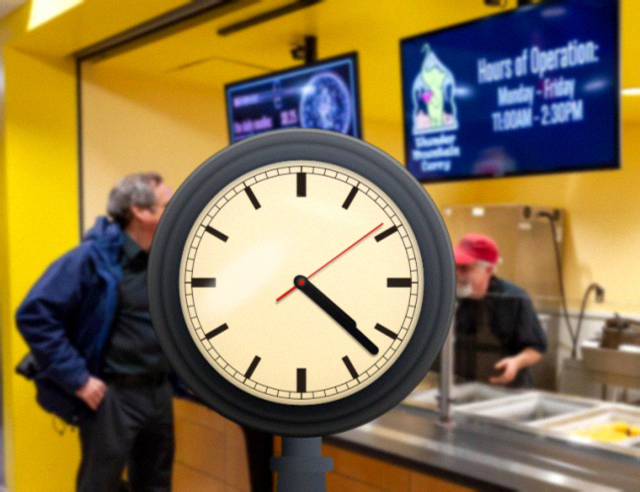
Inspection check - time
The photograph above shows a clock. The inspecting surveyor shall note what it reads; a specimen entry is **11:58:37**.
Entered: **4:22:09**
